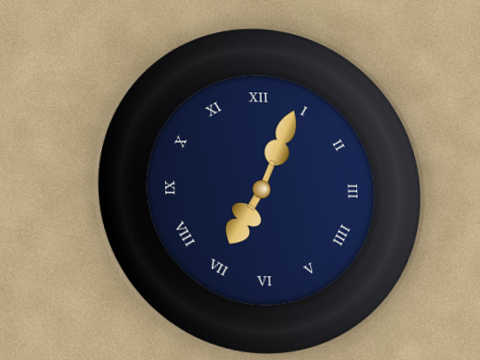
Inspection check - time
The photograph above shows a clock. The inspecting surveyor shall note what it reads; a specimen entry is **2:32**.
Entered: **7:04**
